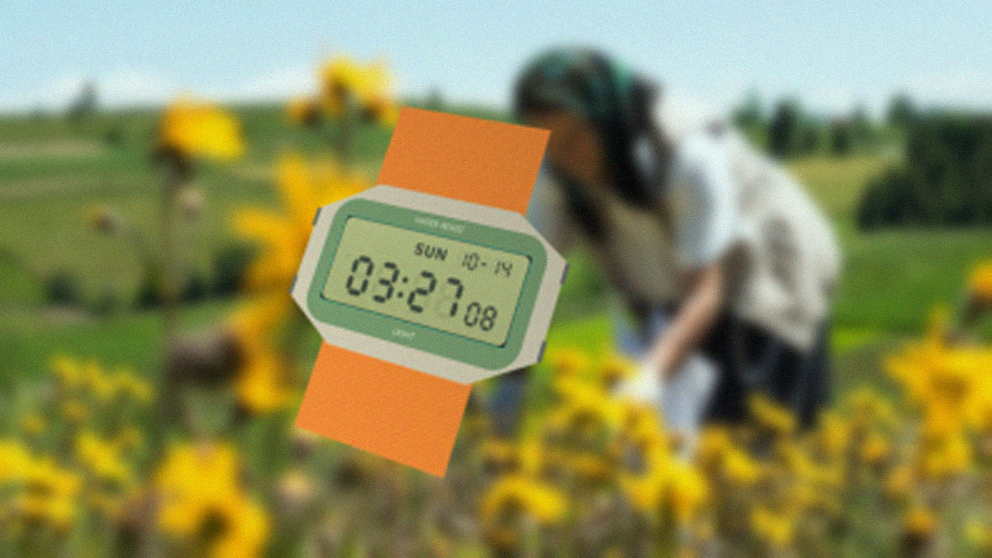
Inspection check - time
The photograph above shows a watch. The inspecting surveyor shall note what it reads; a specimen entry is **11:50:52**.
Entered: **3:27:08**
